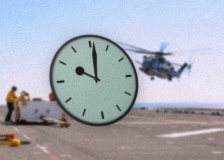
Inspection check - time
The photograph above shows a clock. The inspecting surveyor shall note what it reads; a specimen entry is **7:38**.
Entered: **10:01**
